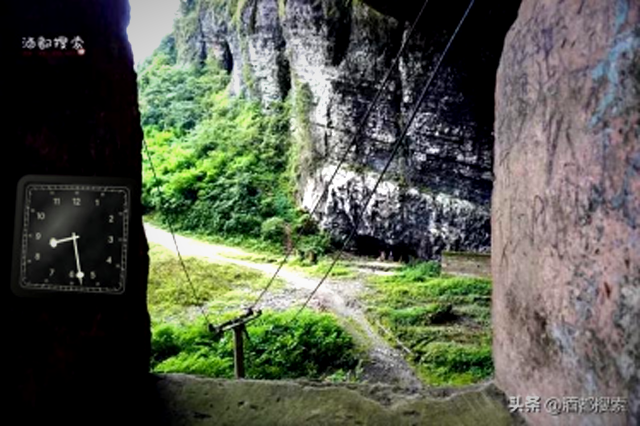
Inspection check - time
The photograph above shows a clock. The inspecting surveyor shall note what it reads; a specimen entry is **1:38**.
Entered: **8:28**
